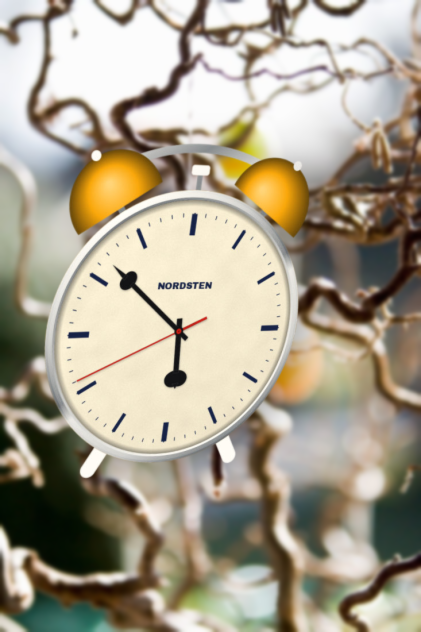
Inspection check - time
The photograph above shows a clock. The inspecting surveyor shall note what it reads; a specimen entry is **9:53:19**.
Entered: **5:51:41**
